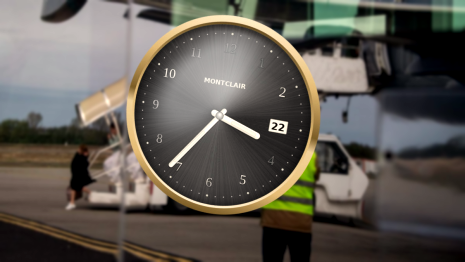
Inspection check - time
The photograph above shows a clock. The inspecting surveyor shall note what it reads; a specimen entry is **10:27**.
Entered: **3:36**
